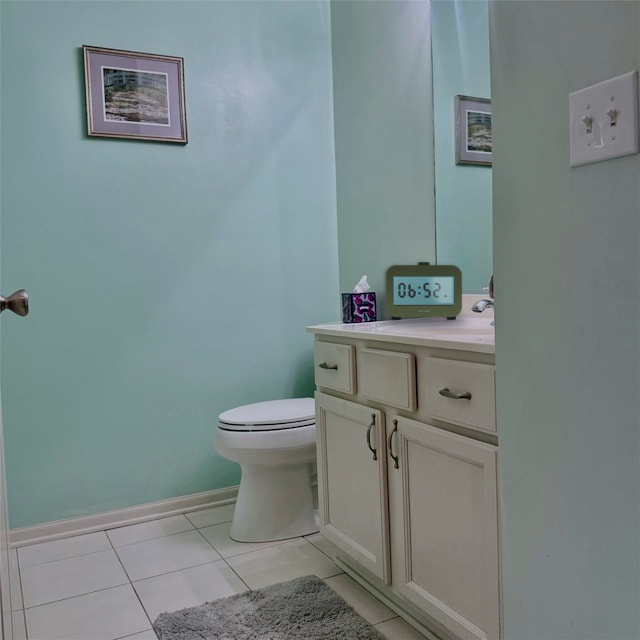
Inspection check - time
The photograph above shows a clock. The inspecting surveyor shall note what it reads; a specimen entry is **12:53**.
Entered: **6:52**
